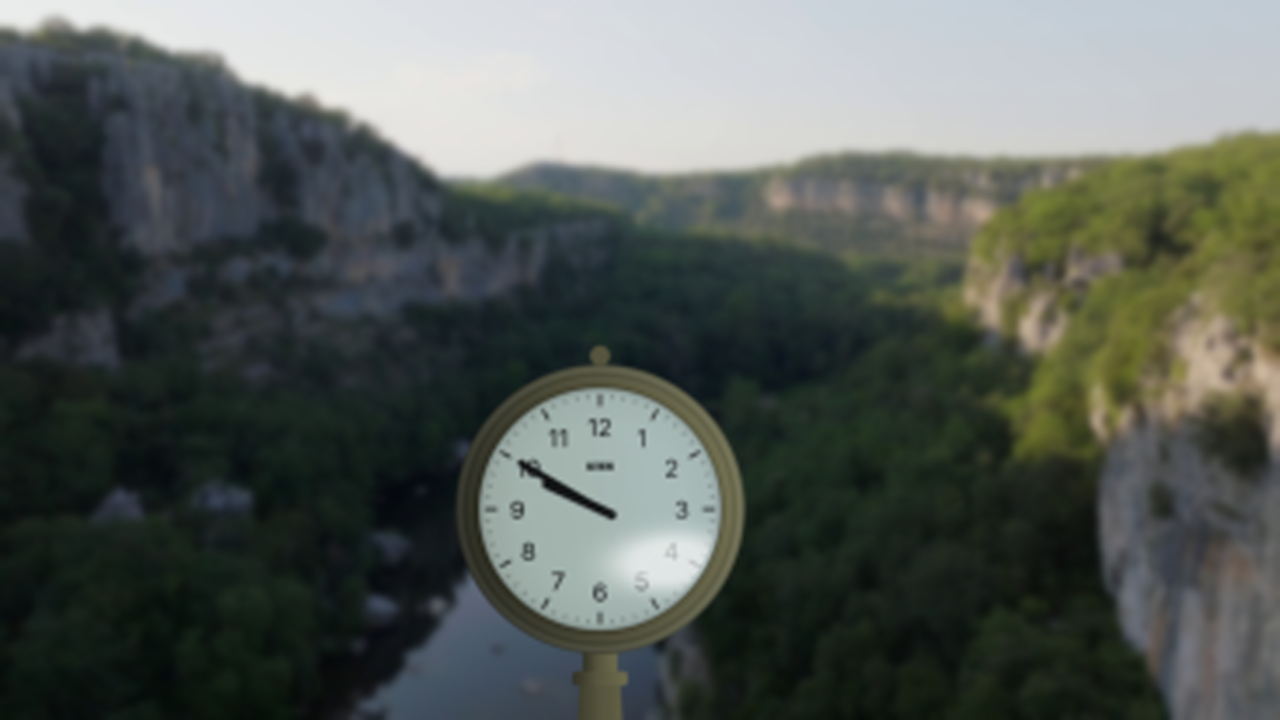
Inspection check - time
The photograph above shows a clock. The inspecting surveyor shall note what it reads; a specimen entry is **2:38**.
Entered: **9:50**
